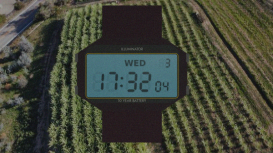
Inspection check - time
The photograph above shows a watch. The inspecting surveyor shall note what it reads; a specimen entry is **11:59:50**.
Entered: **17:32:04**
